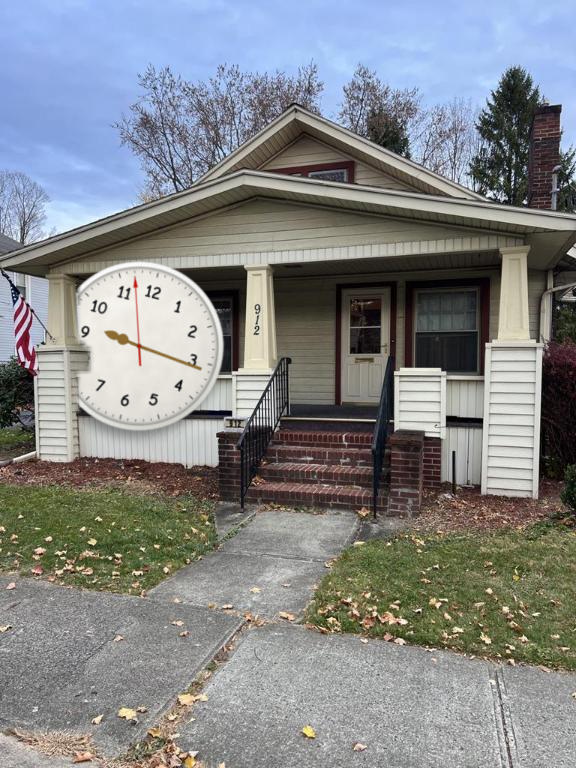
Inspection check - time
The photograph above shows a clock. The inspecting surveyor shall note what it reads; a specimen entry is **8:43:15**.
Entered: **9:15:57**
